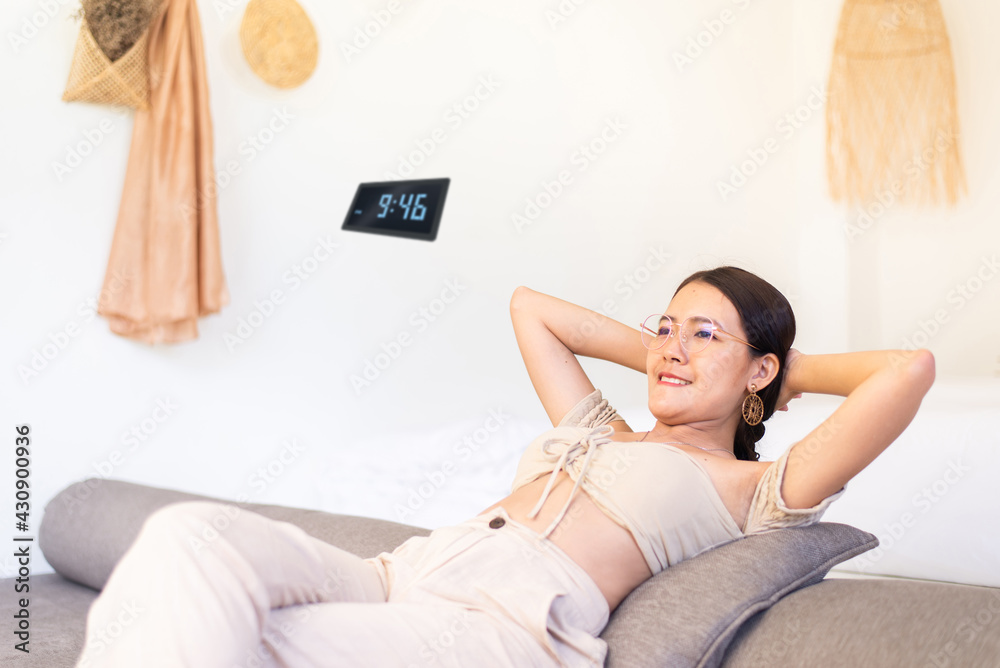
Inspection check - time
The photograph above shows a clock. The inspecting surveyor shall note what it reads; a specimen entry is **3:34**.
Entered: **9:46**
